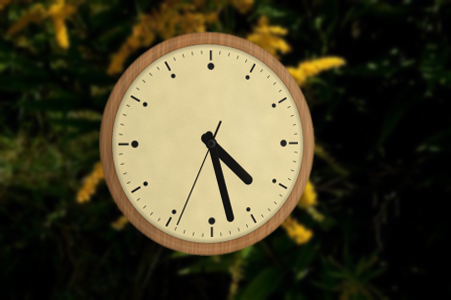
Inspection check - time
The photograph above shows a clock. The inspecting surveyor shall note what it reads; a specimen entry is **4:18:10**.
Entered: **4:27:34**
